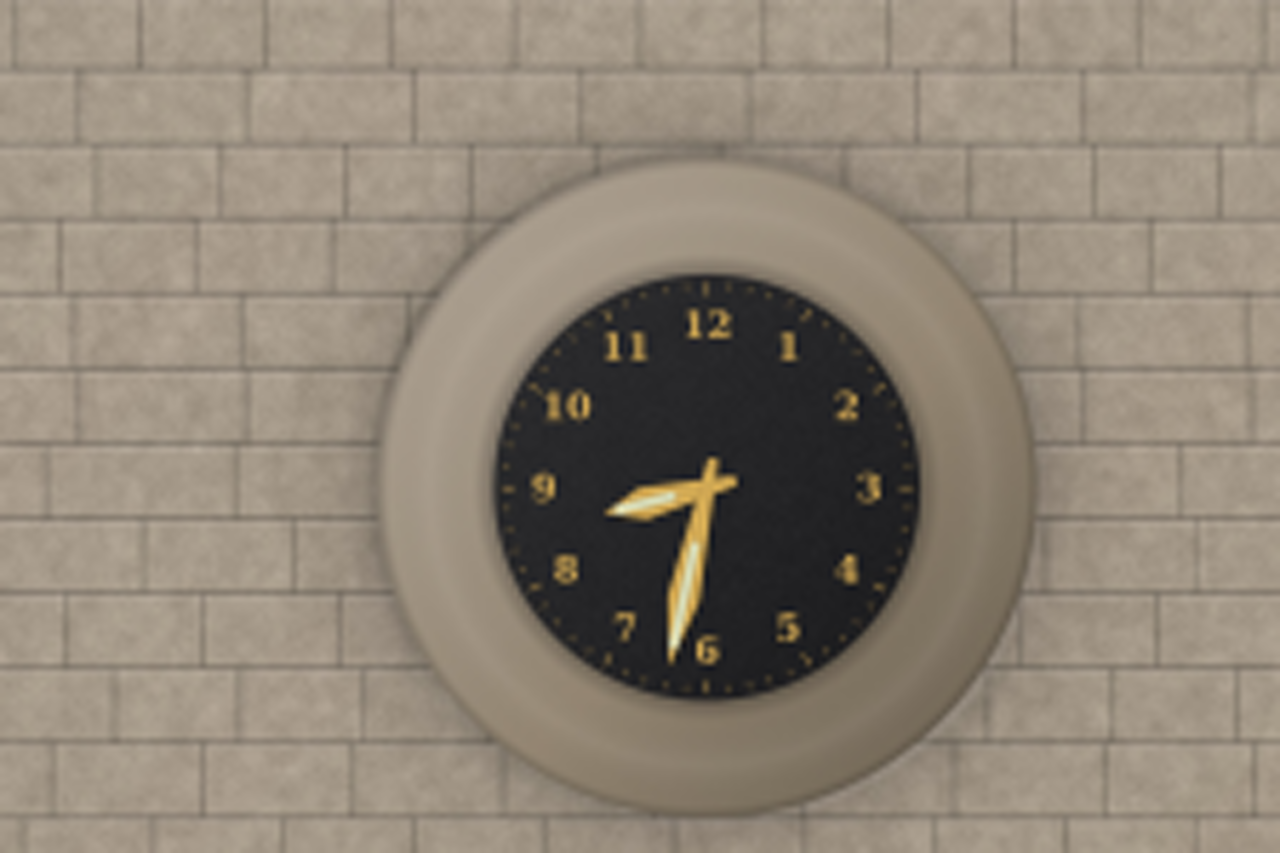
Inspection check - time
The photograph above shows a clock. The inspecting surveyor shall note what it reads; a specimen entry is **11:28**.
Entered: **8:32**
